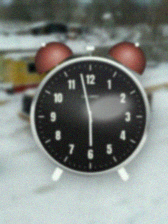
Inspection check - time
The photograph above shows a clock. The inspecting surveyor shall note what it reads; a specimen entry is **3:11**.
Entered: **5:58**
